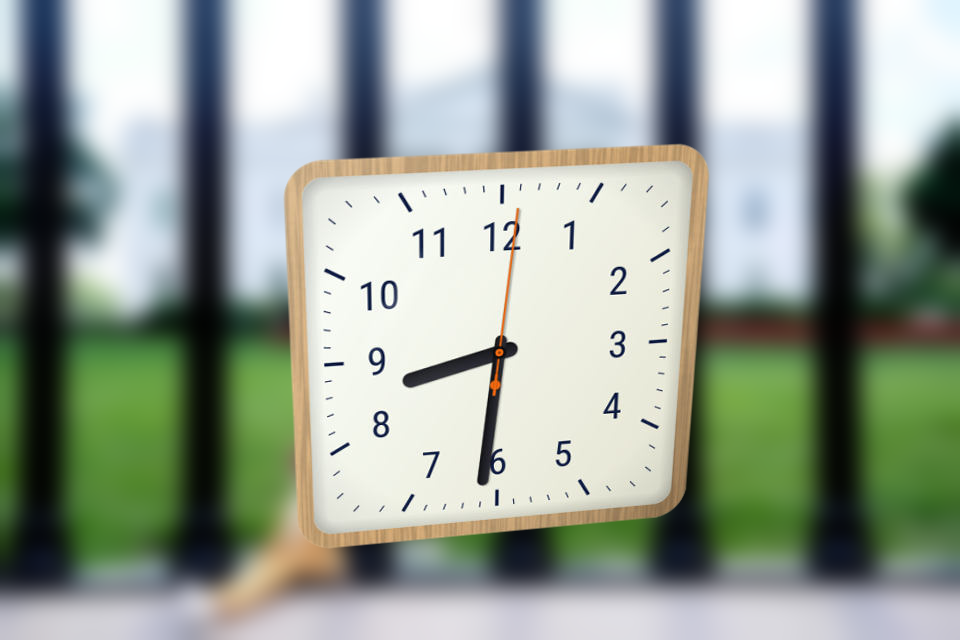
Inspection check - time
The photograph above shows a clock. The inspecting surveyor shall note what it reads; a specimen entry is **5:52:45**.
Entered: **8:31:01**
